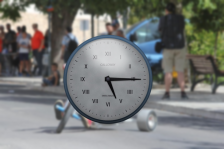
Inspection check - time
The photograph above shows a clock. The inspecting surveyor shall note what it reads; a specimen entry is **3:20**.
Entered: **5:15**
